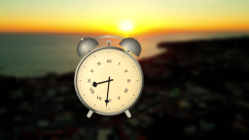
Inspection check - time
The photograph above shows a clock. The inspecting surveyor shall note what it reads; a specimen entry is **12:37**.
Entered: **8:31**
